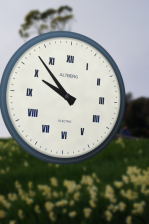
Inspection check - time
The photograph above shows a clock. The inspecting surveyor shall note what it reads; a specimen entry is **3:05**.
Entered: **9:53**
